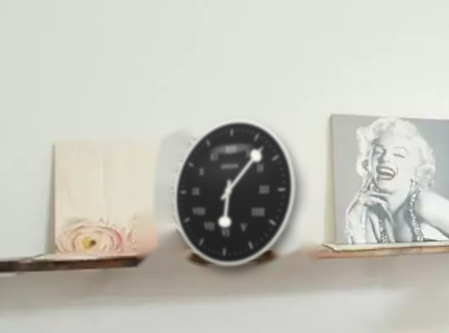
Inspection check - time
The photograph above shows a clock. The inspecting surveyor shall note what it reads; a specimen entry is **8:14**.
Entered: **6:07**
